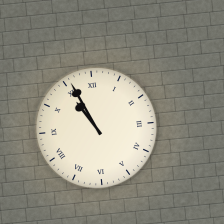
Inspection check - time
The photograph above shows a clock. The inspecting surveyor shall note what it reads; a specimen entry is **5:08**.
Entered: **10:56**
